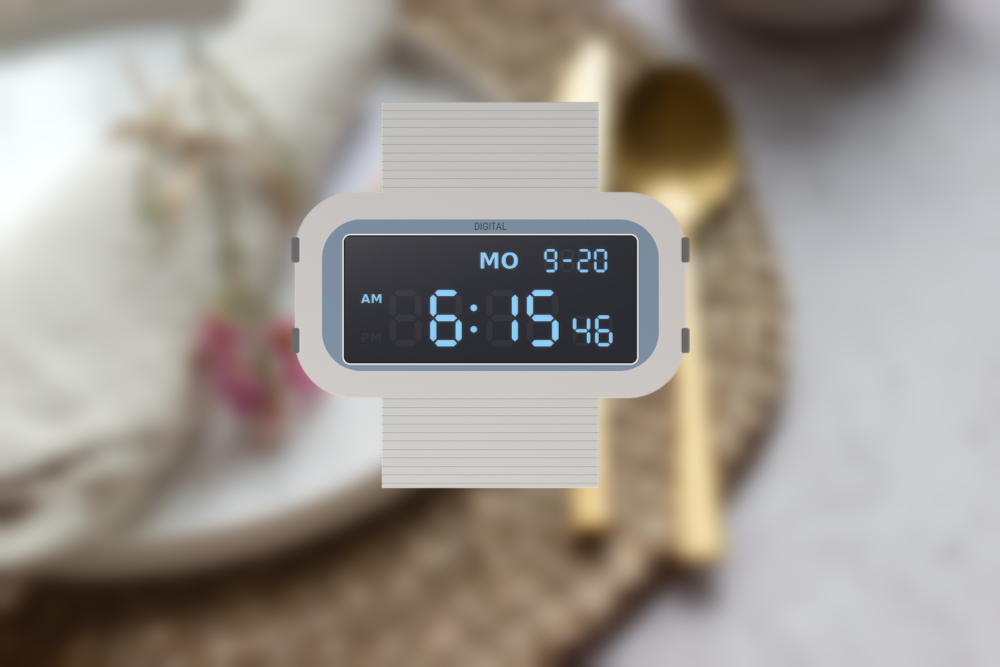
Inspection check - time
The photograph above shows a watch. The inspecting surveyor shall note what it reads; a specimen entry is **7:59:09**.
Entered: **6:15:46**
